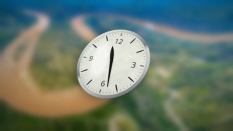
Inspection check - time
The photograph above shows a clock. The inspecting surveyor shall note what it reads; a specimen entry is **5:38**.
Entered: **11:28**
